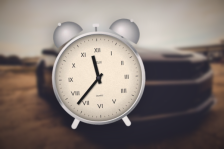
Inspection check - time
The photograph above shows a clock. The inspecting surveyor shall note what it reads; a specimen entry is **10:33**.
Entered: **11:37**
